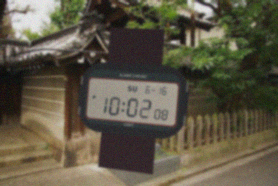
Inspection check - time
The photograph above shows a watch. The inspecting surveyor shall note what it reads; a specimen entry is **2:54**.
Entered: **10:02**
